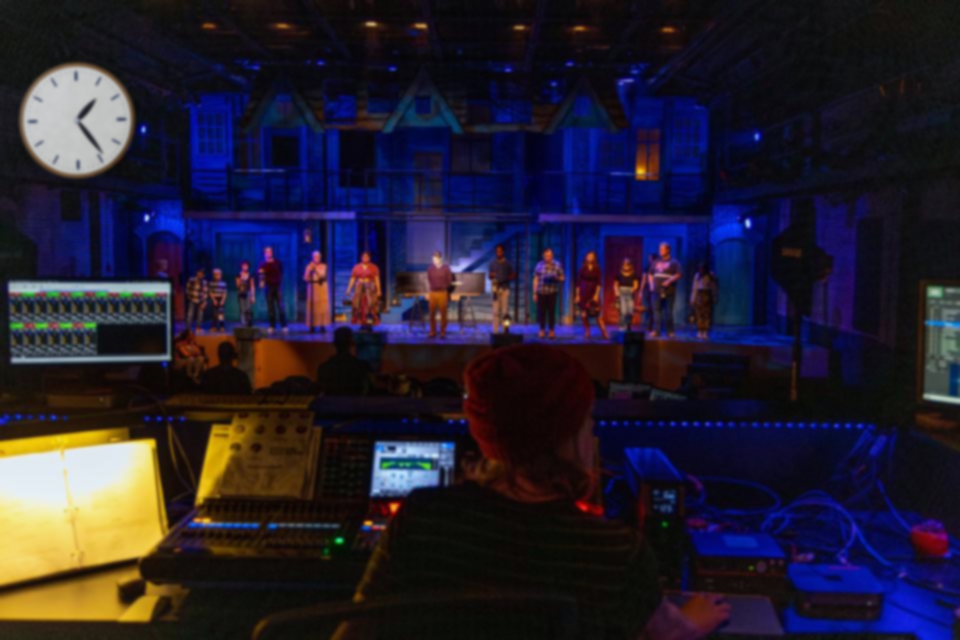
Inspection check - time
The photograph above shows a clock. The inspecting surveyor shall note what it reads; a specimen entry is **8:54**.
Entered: **1:24**
